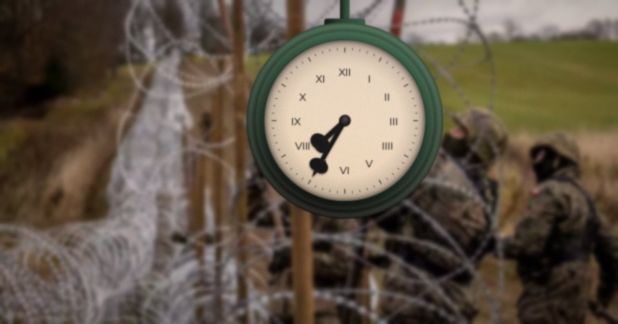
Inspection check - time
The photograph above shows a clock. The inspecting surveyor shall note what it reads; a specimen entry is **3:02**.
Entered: **7:35**
